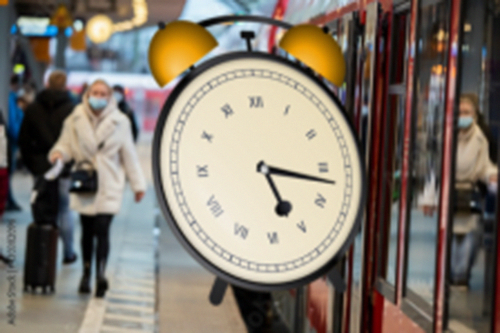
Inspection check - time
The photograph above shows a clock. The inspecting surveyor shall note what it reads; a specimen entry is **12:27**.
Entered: **5:17**
